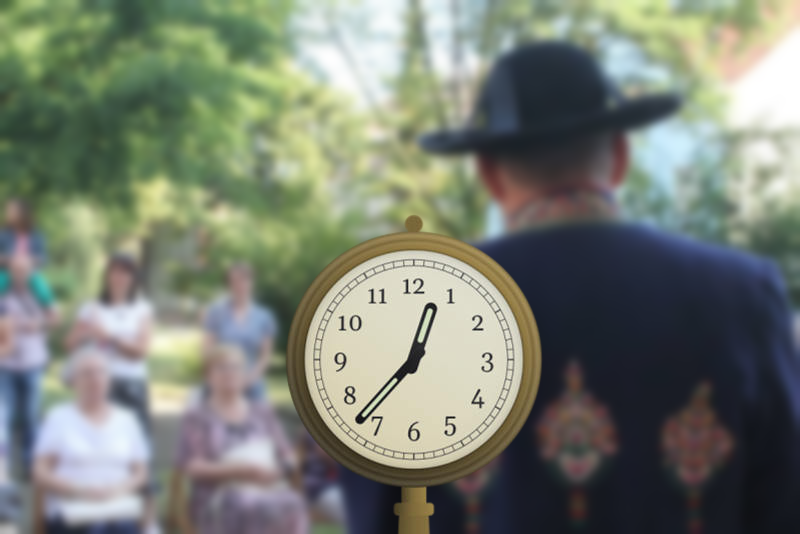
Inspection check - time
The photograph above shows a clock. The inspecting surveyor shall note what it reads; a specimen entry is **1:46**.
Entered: **12:37**
